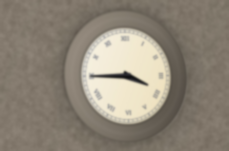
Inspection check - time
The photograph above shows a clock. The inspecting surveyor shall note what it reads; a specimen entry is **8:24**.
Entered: **3:45**
